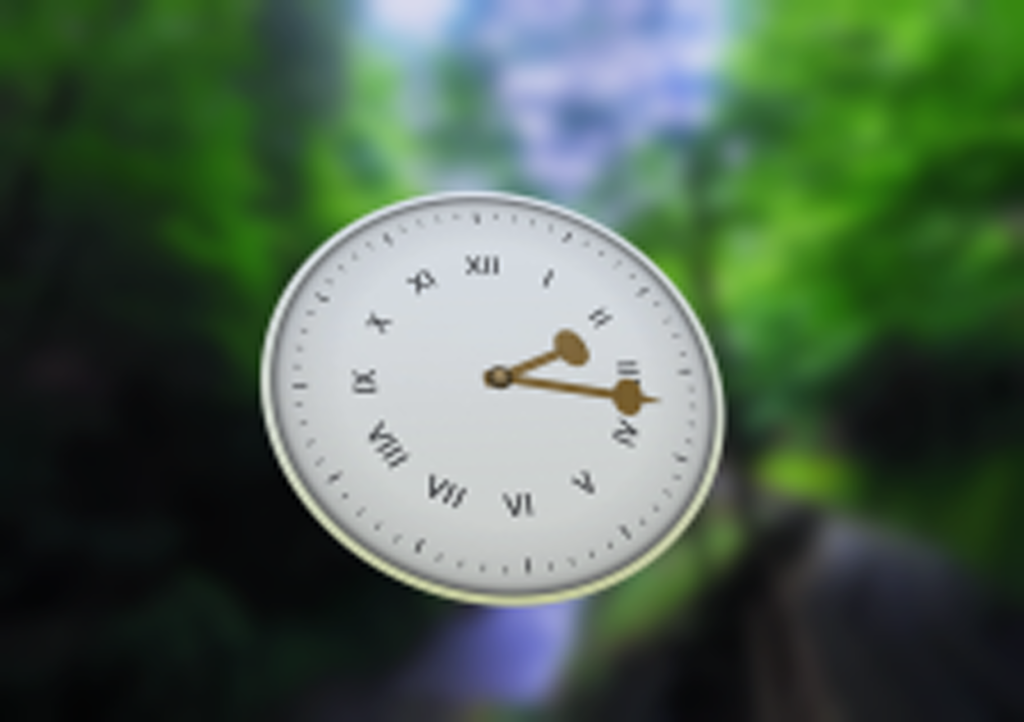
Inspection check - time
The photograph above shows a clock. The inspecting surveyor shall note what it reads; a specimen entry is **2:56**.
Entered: **2:17**
